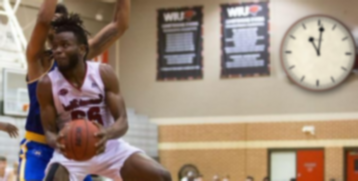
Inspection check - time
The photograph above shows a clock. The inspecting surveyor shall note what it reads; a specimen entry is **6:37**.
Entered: **11:01**
